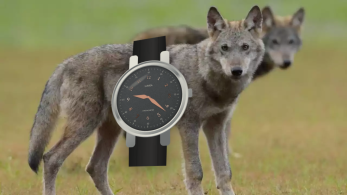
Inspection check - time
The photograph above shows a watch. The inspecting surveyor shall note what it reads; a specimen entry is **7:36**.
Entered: **9:22**
